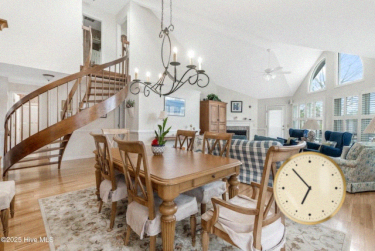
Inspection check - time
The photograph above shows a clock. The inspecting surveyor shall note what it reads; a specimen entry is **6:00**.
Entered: **6:53**
